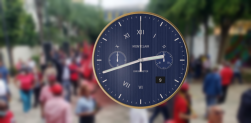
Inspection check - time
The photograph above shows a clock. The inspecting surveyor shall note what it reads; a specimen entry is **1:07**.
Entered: **2:42**
